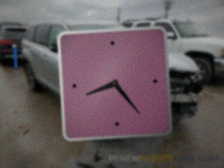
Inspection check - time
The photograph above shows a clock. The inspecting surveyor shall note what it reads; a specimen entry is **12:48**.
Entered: **8:24**
